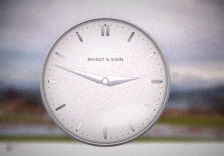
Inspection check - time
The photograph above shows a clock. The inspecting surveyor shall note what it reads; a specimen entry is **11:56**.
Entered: **2:48**
